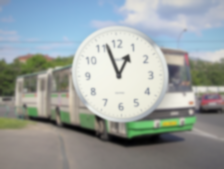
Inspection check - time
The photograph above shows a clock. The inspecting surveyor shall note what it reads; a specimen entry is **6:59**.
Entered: **12:57**
